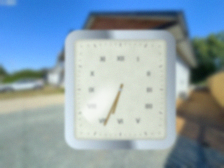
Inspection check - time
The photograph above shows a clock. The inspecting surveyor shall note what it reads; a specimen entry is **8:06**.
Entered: **6:34**
